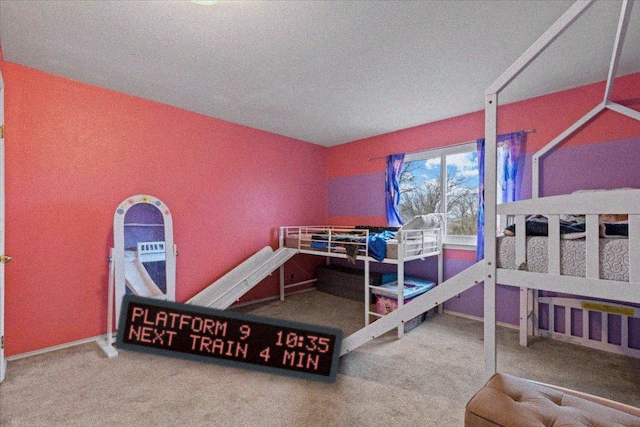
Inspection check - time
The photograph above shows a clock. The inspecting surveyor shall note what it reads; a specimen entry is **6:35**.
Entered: **10:35**
